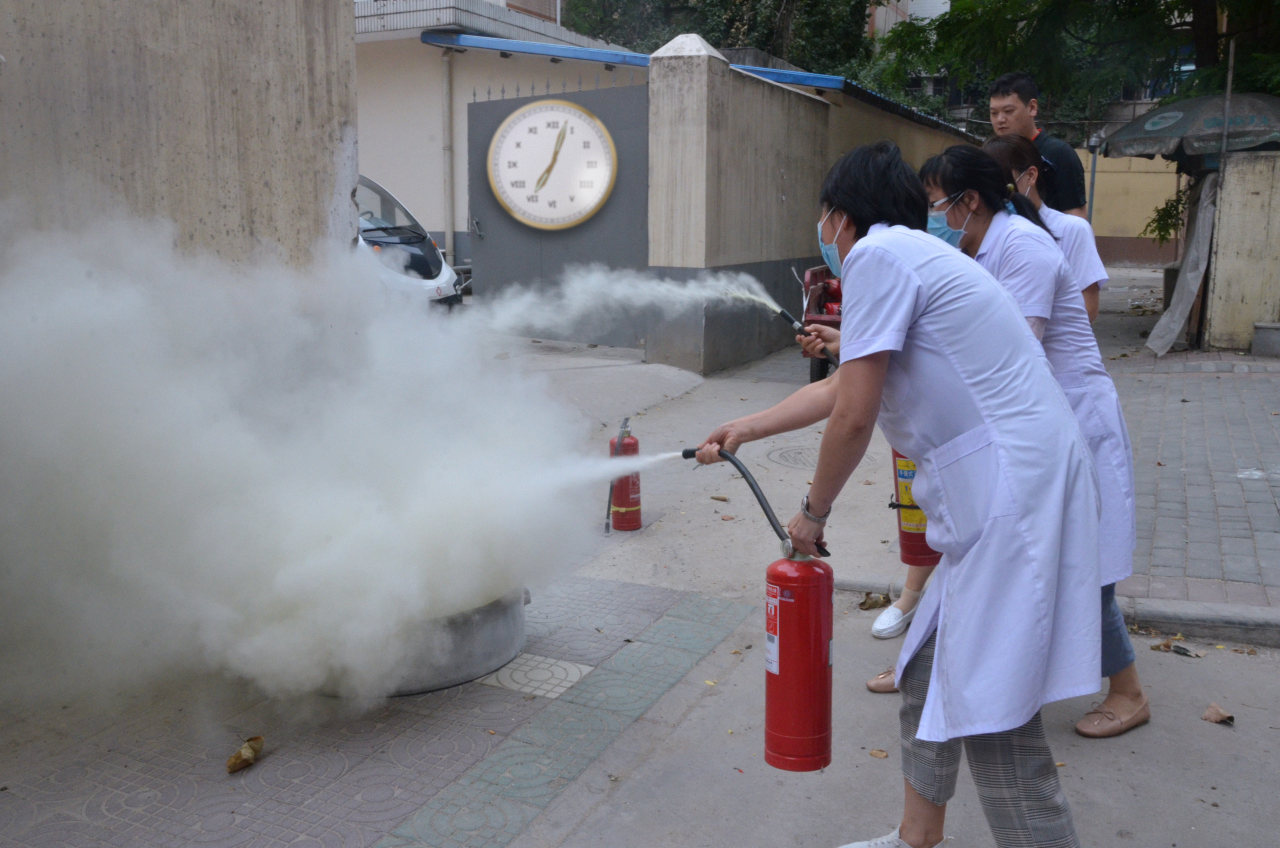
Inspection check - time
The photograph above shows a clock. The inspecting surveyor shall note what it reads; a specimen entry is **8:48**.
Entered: **7:03**
